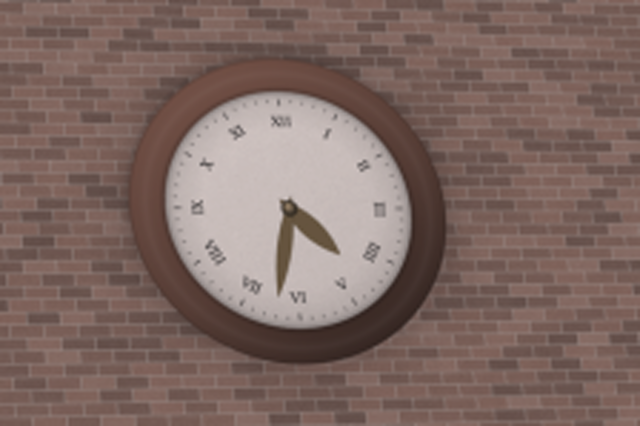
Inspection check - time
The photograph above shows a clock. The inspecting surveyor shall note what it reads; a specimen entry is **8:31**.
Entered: **4:32**
